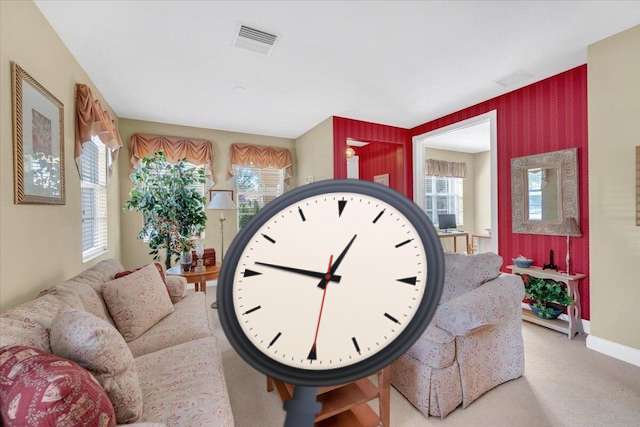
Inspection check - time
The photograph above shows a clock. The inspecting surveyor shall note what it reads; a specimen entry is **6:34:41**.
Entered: **12:46:30**
